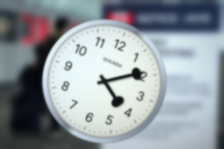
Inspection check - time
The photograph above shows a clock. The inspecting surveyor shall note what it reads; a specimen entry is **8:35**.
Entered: **4:09**
